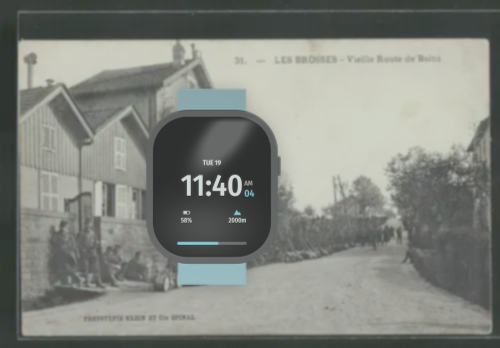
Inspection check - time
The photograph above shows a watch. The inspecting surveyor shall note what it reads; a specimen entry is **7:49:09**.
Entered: **11:40:04**
